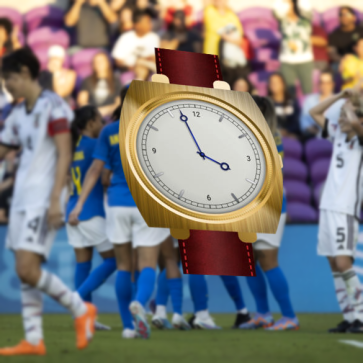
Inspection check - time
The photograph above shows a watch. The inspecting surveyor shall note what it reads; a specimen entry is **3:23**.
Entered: **3:57**
